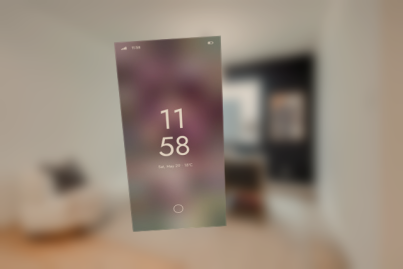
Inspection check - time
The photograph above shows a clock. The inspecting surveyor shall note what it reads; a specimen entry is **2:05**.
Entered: **11:58**
